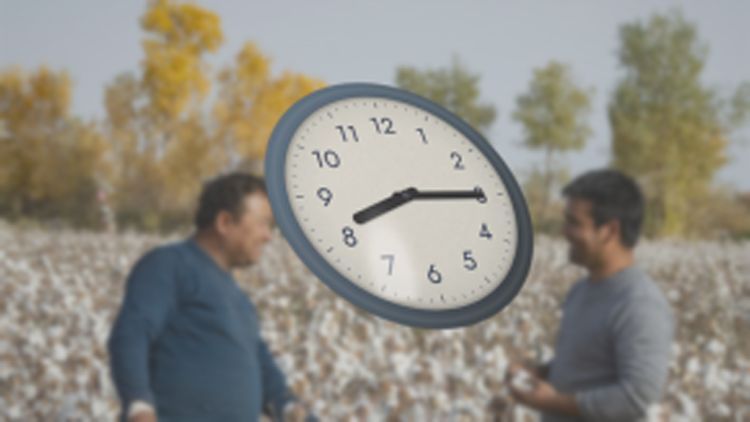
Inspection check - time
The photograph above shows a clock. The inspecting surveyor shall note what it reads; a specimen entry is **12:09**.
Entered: **8:15**
